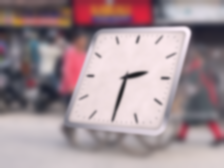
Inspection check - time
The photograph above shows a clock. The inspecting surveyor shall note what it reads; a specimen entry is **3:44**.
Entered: **2:30**
